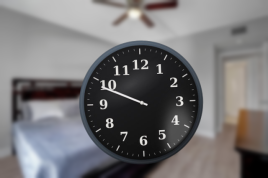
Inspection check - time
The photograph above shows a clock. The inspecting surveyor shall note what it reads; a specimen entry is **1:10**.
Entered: **9:49**
